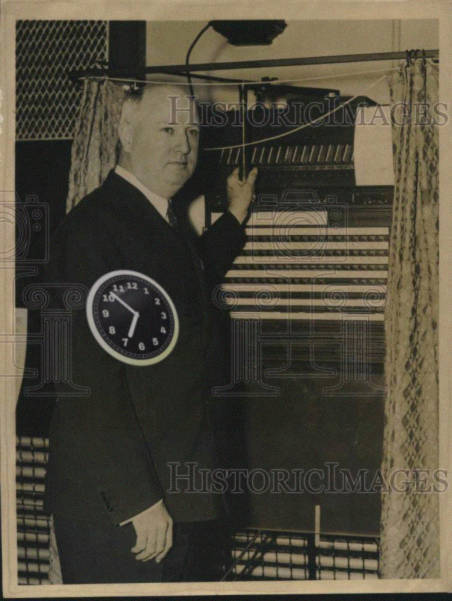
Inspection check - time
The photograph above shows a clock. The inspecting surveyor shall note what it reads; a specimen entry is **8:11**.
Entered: **6:52**
